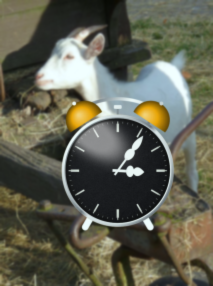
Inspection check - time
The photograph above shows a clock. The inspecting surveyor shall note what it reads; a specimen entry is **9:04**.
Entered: **3:06**
